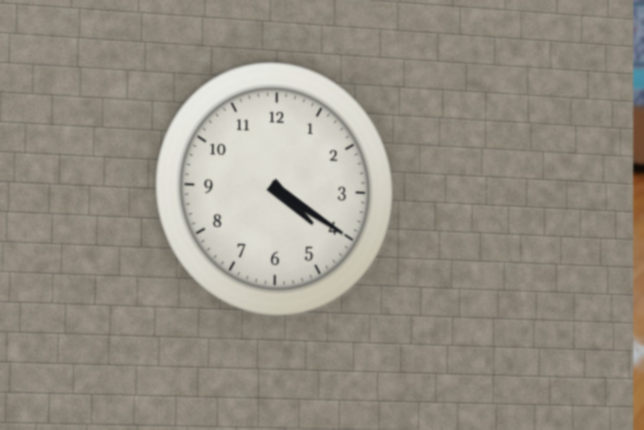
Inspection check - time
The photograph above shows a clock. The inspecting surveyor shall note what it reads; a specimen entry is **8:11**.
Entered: **4:20**
